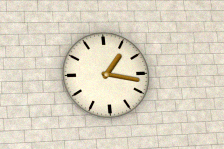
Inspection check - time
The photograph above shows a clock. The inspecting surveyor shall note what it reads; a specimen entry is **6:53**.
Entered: **1:17**
